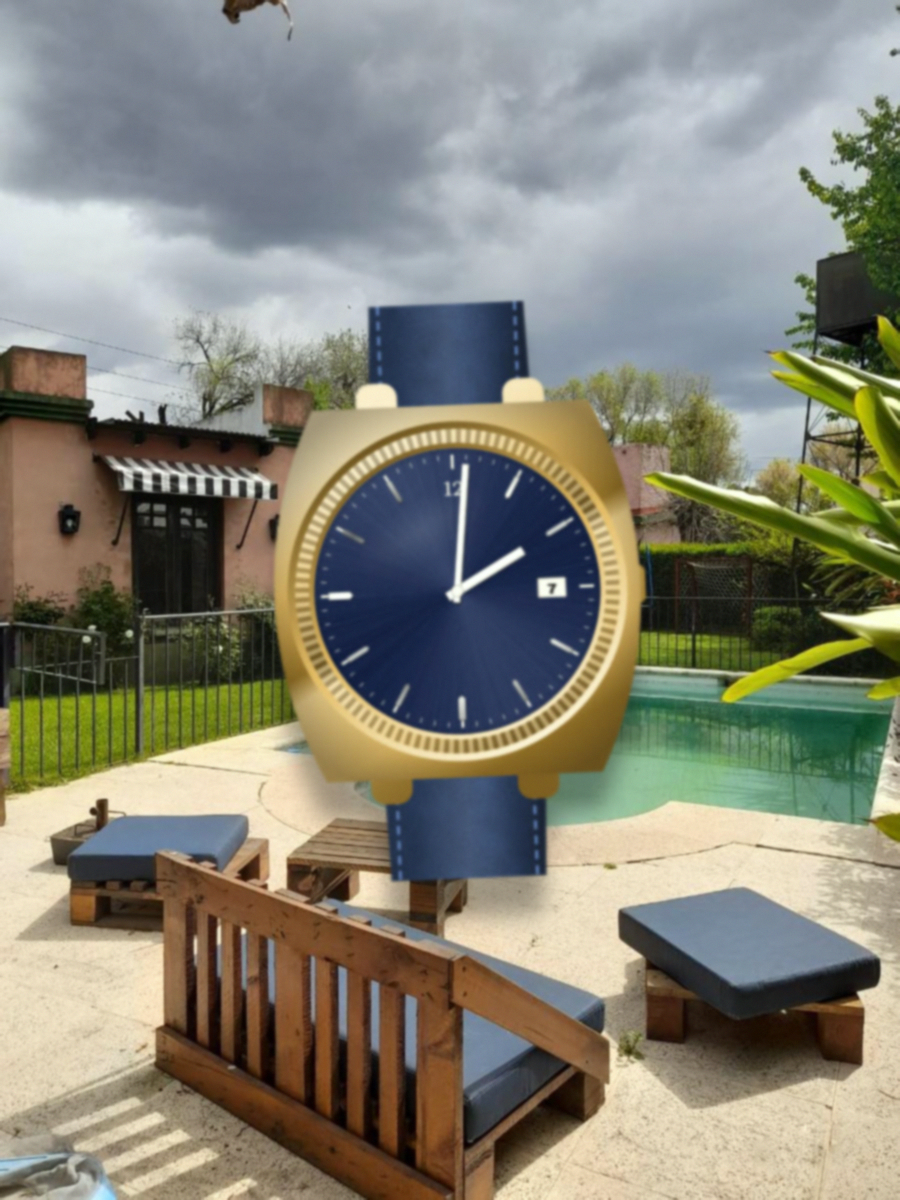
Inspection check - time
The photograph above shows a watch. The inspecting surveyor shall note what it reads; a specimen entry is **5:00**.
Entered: **2:01**
